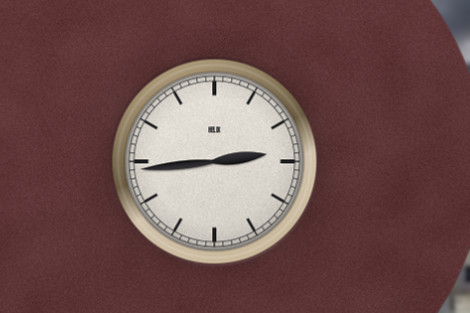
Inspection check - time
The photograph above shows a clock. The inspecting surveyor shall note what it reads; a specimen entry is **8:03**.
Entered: **2:44**
